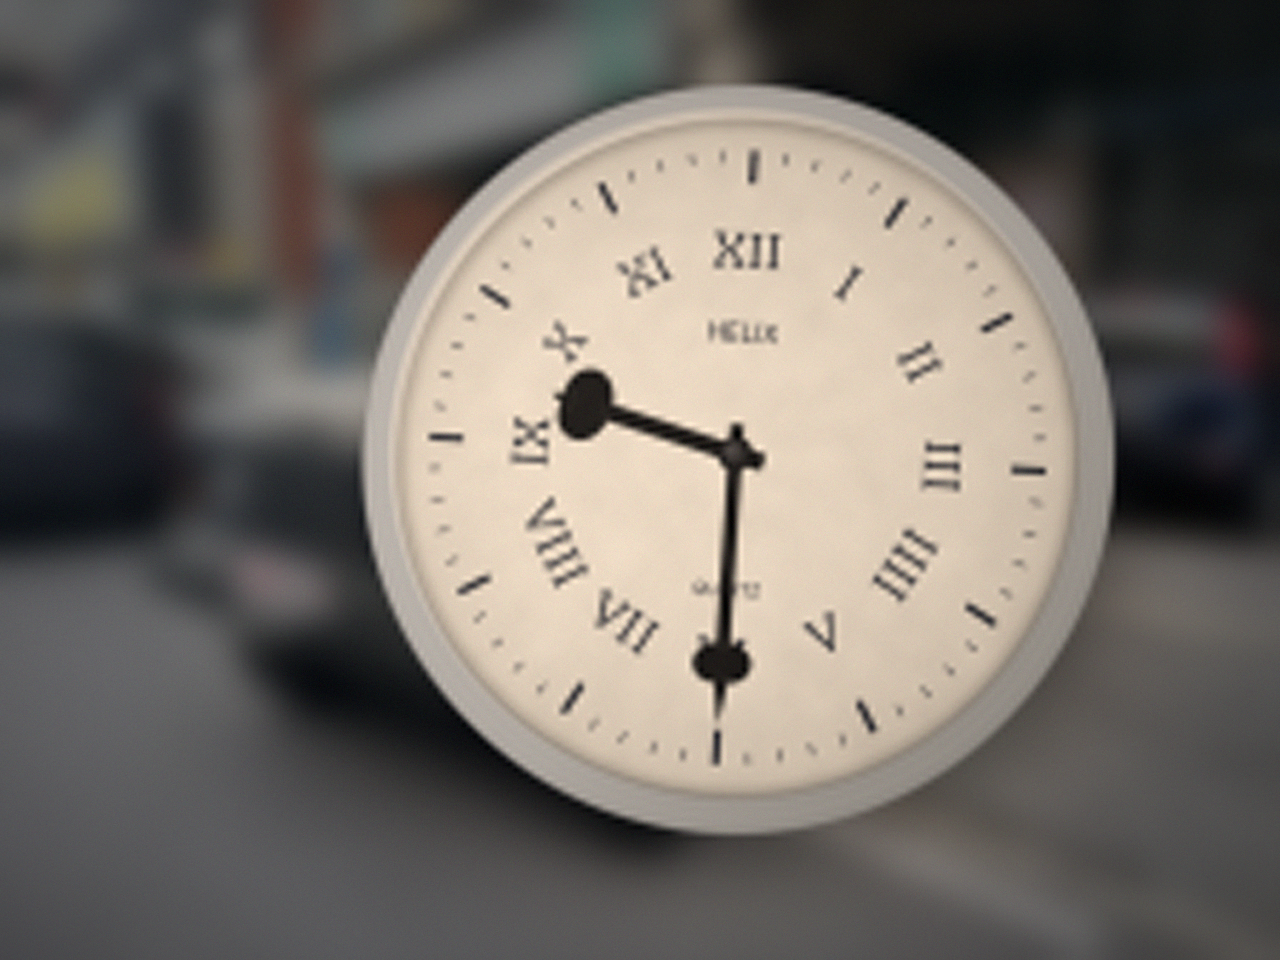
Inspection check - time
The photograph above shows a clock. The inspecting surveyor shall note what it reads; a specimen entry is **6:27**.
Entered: **9:30**
